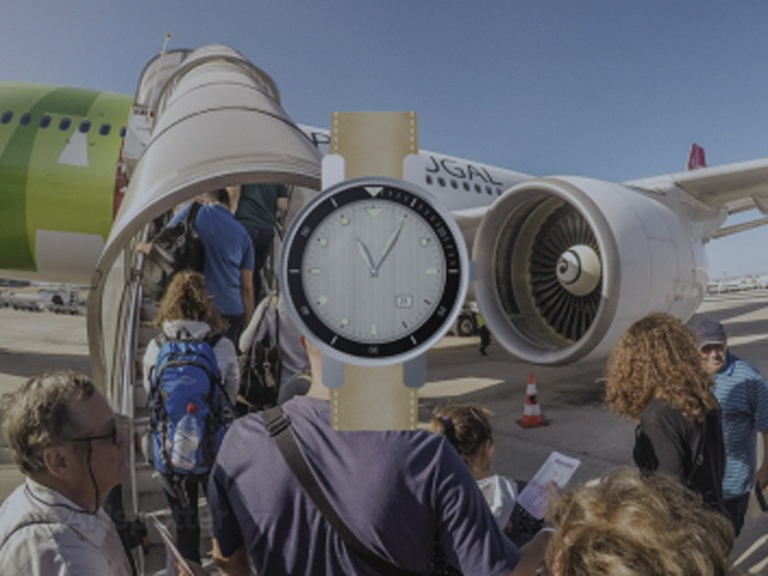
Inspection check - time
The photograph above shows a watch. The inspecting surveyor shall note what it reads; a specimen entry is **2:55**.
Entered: **11:05**
